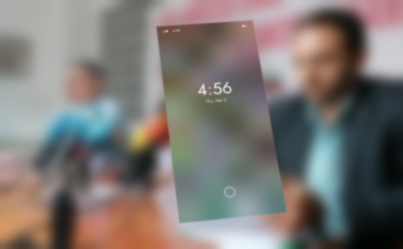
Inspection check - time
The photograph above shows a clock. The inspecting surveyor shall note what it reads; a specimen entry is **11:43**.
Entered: **4:56**
